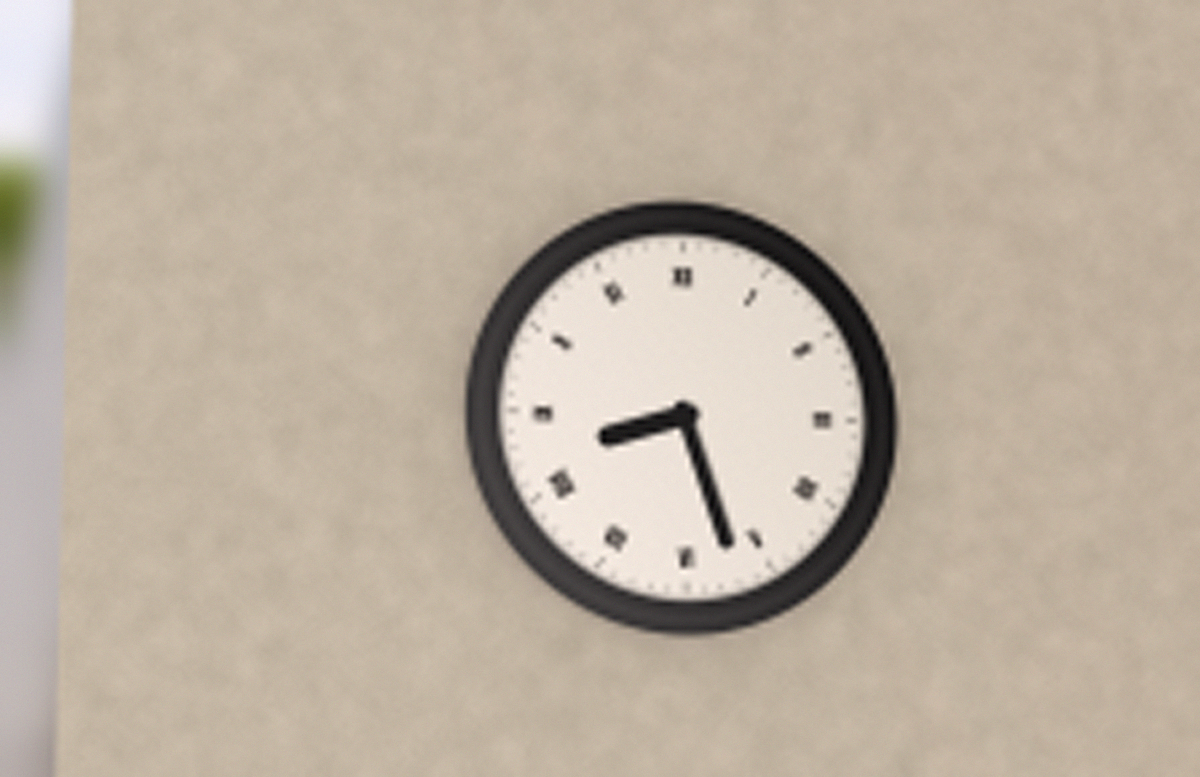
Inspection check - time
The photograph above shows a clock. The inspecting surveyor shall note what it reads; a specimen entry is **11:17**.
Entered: **8:27**
